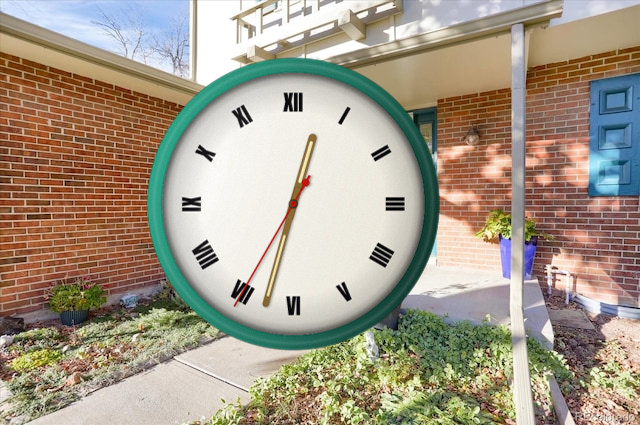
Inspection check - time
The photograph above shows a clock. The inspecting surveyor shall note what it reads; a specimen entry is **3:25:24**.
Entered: **12:32:35**
